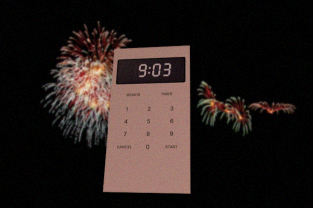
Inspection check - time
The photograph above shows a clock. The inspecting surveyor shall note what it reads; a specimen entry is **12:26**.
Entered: **9:03**
